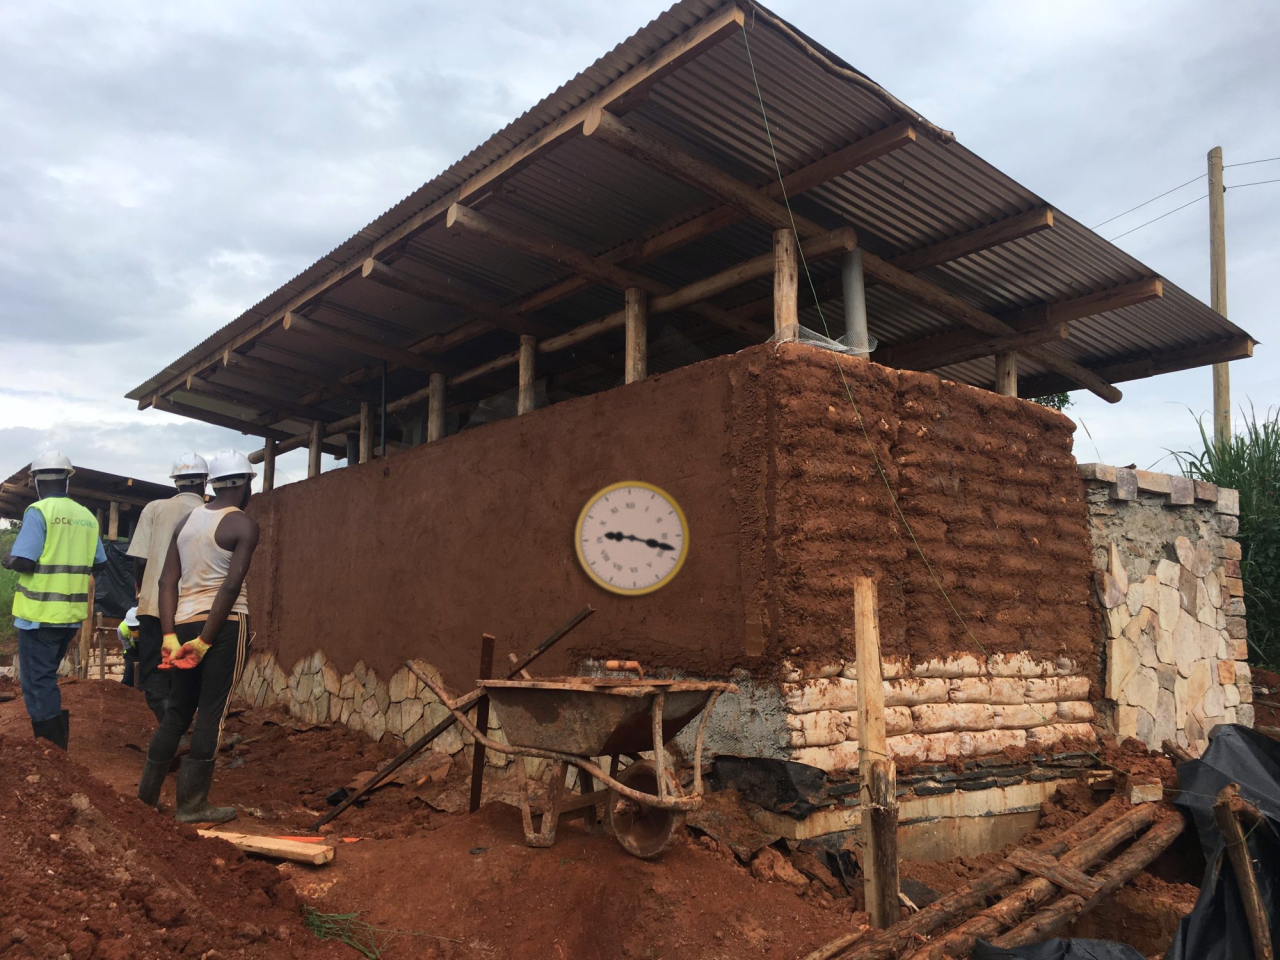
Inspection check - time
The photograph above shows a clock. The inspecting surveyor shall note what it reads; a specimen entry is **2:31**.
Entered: **9:18**
